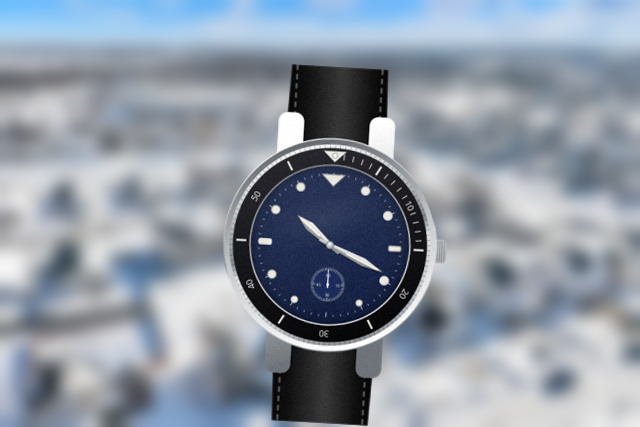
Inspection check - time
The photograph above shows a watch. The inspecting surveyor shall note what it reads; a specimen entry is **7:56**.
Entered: **10:19**
